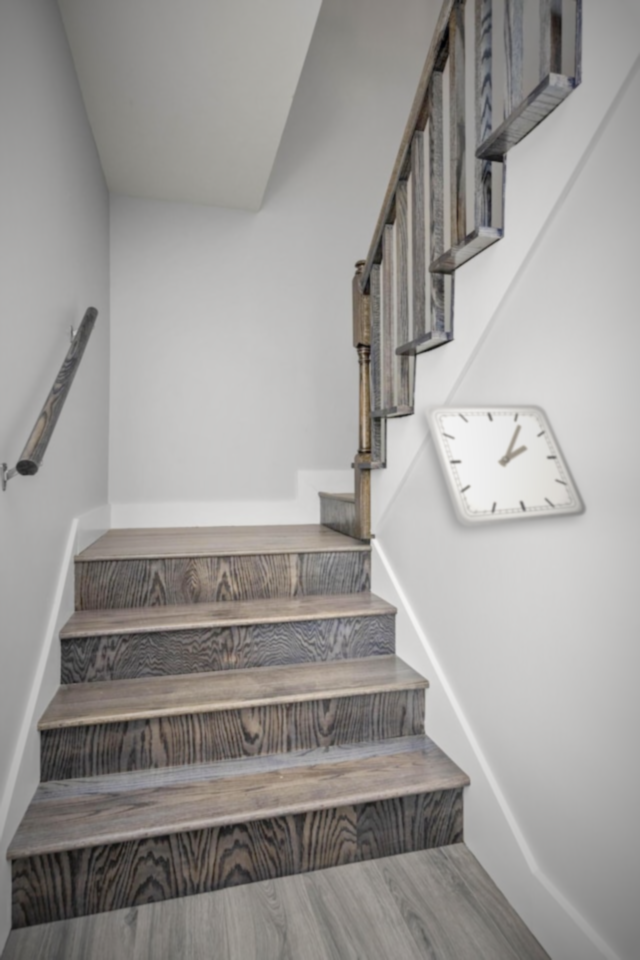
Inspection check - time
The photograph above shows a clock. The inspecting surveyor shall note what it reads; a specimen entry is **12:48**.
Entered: **2:06**
